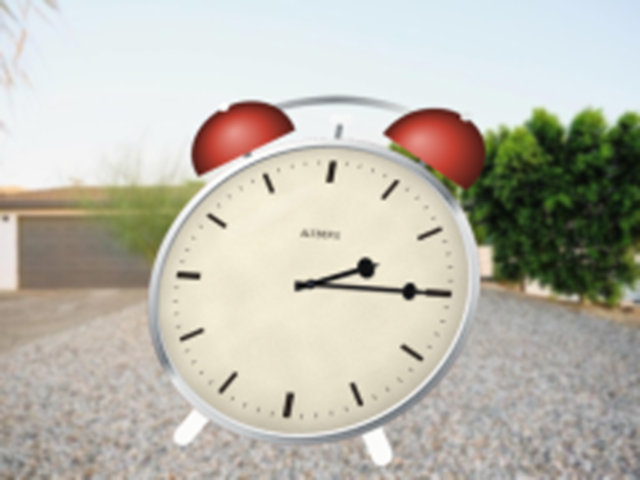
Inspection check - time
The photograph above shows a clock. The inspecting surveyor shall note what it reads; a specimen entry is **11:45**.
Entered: **2:15**
